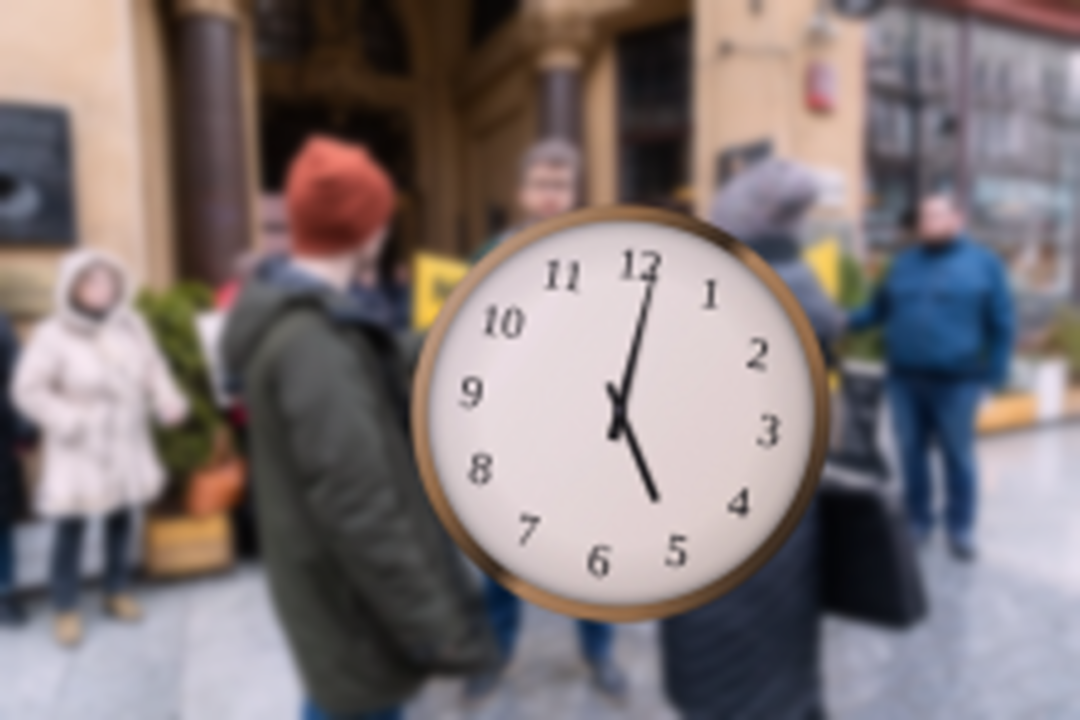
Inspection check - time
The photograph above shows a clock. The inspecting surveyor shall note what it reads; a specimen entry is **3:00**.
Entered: **5:01**
